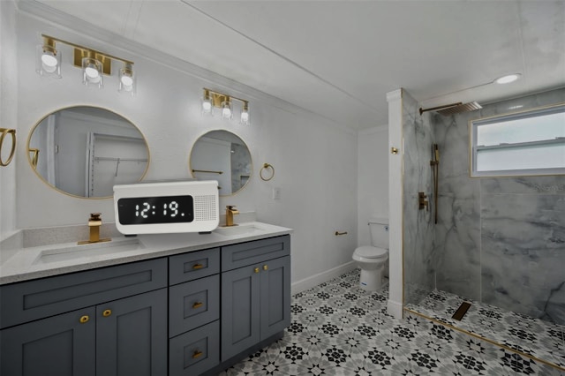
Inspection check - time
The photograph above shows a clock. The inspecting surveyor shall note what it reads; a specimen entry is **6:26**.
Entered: **12:19**
